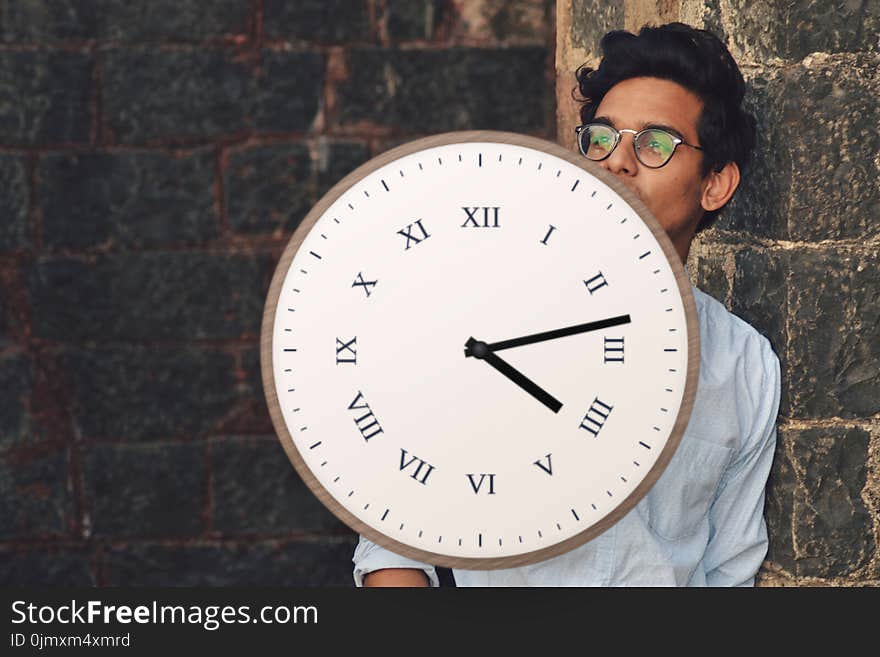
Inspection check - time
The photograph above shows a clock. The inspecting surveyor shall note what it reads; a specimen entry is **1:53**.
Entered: **4:13**
